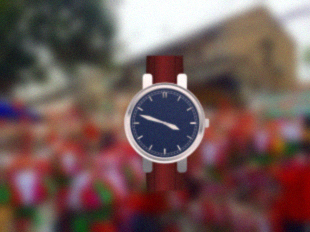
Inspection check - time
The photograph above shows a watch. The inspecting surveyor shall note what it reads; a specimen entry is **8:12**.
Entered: **3:48**
